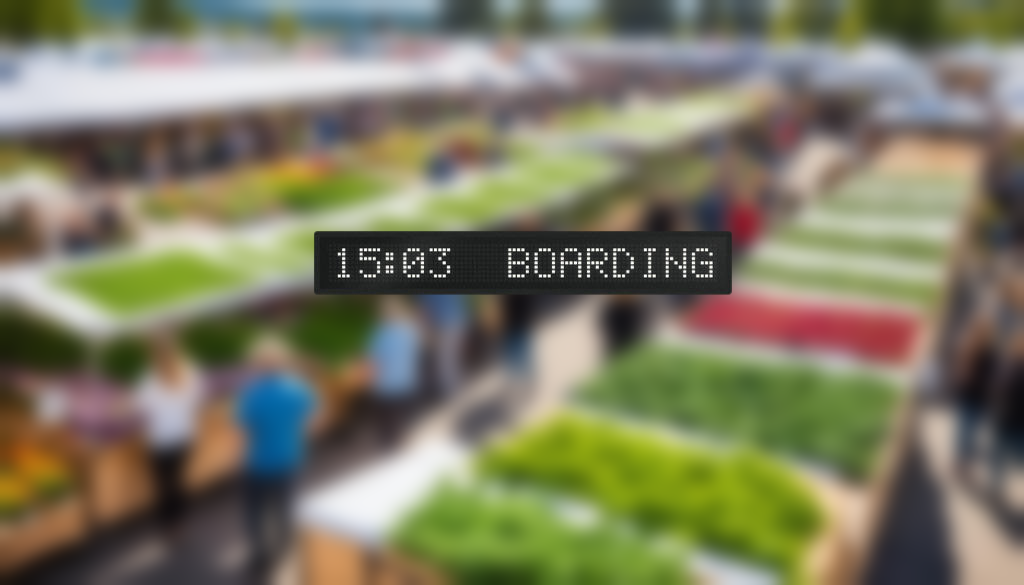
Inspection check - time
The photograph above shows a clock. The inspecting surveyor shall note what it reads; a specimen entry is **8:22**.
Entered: **15:03**
